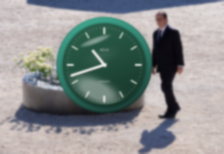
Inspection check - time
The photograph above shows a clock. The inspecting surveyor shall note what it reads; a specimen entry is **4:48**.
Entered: **10:42**
